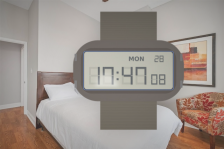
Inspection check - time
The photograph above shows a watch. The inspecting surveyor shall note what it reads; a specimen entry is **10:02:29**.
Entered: **17:47:08**
